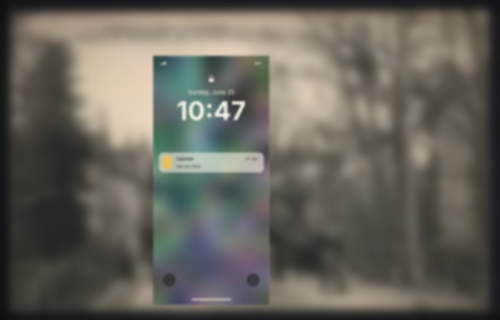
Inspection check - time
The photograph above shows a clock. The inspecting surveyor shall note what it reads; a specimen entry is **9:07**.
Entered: **10:47**
